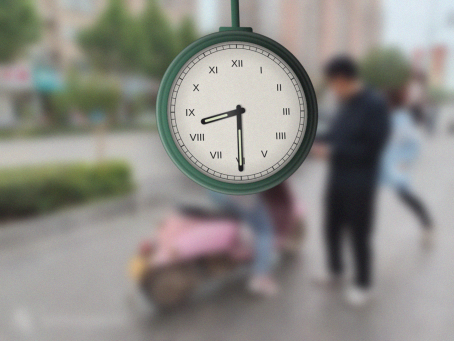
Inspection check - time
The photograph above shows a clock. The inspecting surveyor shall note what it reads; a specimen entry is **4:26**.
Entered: **8:30**
